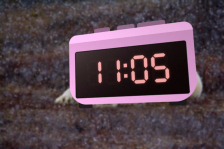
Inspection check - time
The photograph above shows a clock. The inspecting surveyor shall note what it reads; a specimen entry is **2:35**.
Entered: **11:05**
